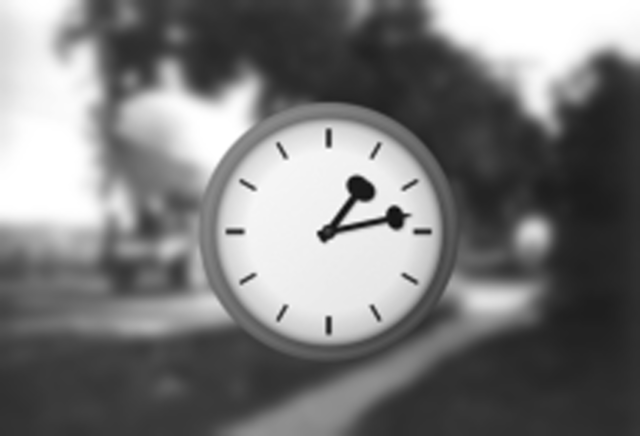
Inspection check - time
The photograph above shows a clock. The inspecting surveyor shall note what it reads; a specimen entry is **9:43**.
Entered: **1:13**
